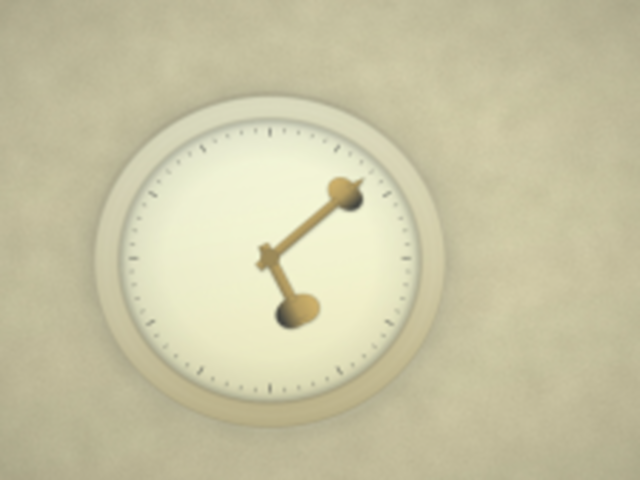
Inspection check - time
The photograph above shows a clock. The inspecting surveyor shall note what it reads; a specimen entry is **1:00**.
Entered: **5:08**
